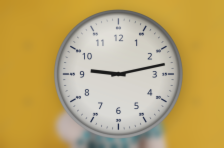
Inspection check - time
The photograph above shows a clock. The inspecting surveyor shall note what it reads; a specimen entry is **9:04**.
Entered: **9:13**
